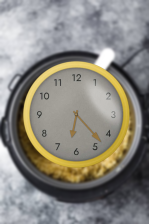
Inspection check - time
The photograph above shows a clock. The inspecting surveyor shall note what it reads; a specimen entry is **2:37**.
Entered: **6:23**
